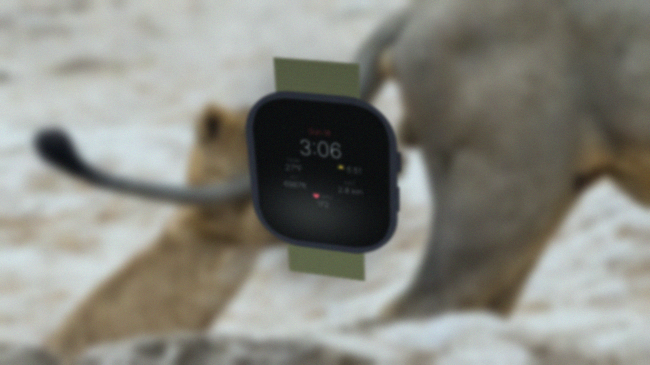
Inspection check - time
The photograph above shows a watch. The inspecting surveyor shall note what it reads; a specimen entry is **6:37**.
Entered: **3:06**
